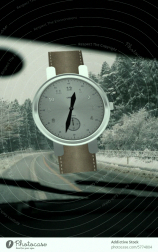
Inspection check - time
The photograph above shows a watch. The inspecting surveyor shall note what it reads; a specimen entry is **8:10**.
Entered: **12:33**
